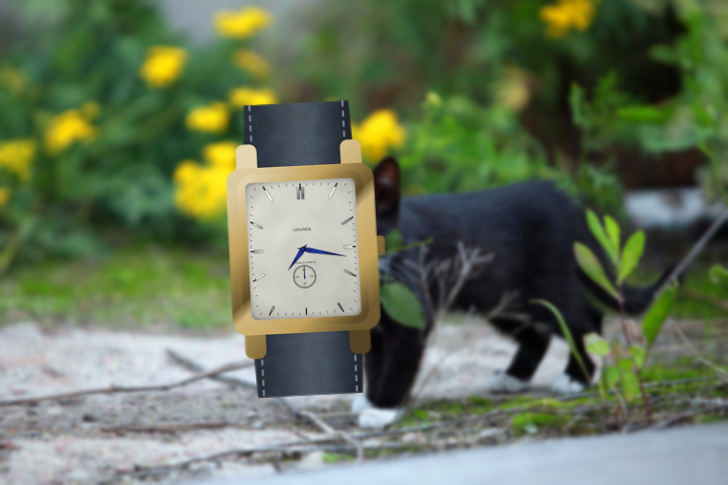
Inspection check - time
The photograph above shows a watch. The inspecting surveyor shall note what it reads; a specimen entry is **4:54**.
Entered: **7:17**
